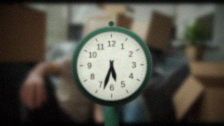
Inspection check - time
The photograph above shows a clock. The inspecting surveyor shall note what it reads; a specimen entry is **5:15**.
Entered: **5:33**
